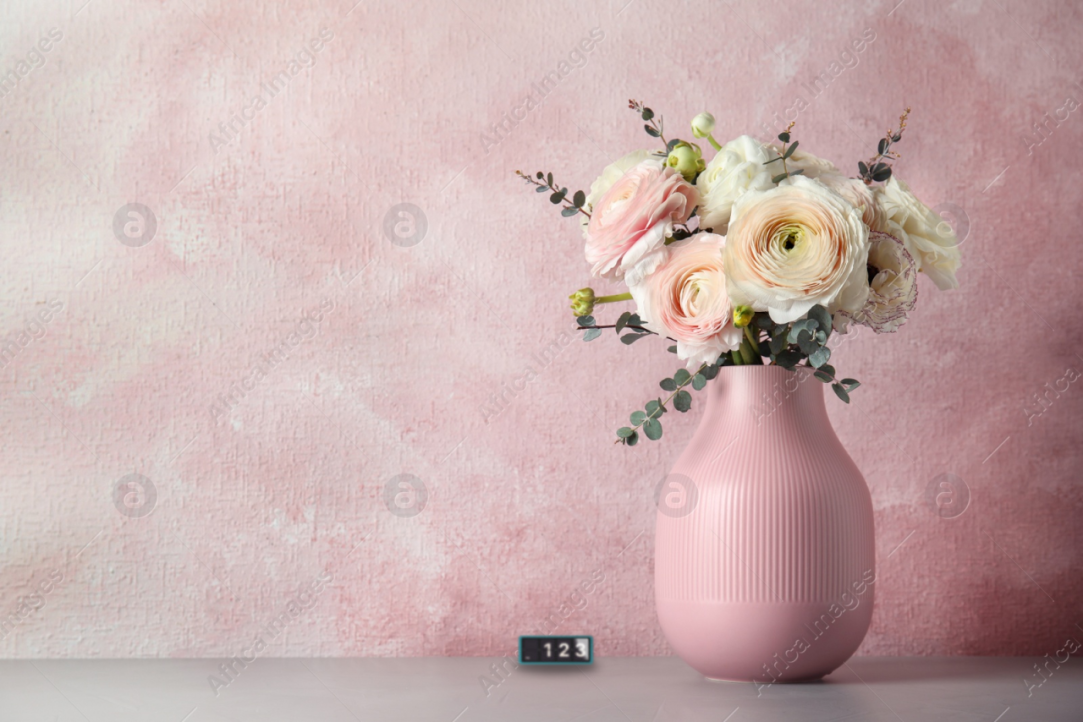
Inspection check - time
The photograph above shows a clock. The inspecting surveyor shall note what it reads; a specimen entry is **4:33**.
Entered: **1:23**
